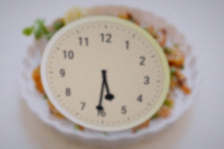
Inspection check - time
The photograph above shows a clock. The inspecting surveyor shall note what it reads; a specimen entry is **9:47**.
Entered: **5:31**
